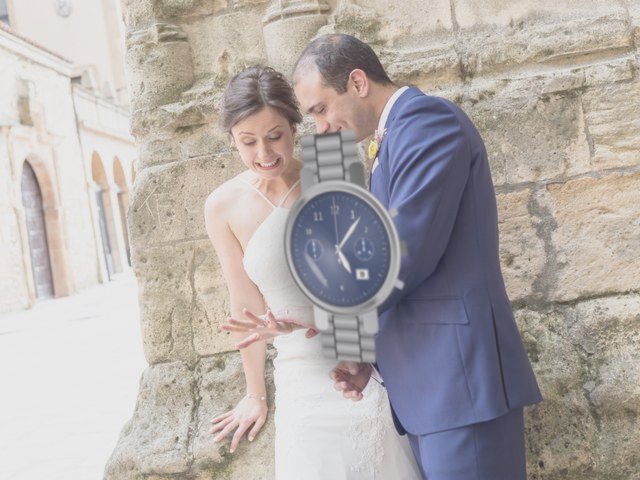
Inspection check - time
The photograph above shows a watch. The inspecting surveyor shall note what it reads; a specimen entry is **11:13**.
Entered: **5:07**
